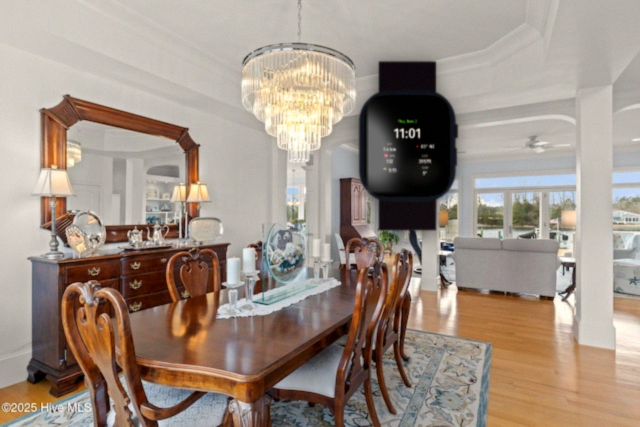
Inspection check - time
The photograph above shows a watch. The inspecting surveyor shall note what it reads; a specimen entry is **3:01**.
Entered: **11:01**
